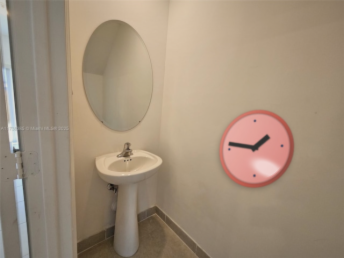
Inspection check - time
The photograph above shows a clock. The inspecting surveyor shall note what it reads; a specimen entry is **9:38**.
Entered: **1:47**
